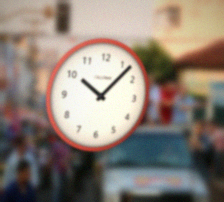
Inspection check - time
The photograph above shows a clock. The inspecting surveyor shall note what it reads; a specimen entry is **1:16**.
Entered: **10:07**
